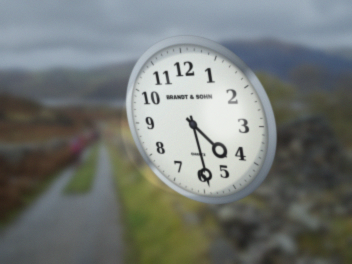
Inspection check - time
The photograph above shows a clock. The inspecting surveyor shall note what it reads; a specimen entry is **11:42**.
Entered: **4:29**
